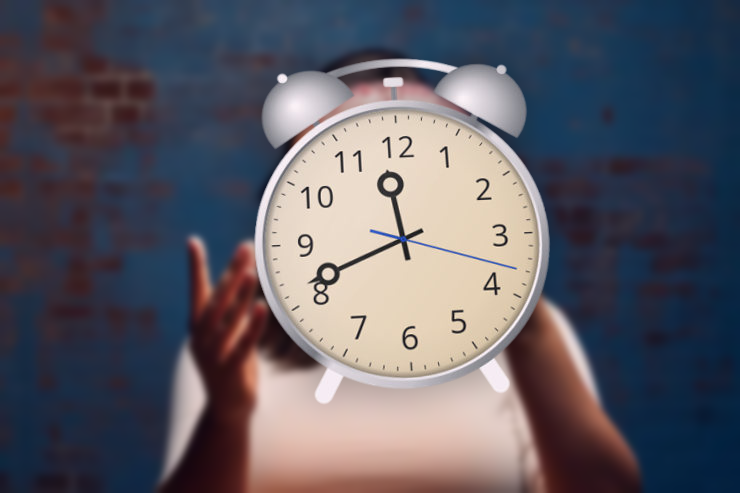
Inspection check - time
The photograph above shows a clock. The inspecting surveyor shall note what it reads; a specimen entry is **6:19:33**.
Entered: **11:41:18**
